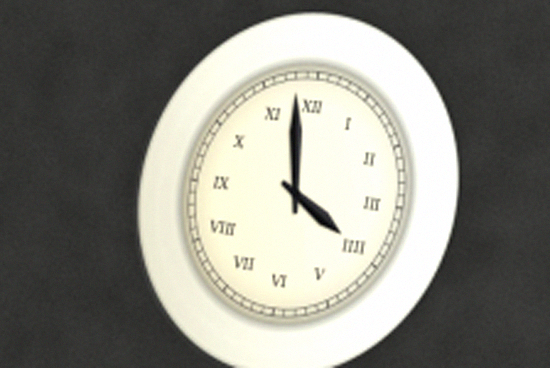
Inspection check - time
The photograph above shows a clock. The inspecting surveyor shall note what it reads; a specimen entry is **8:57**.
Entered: **3:58**
